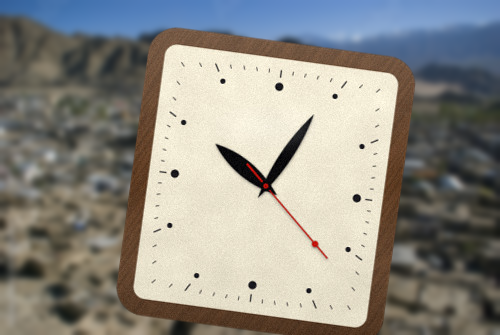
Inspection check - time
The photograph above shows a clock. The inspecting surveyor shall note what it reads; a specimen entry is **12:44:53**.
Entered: **10:04:22**
